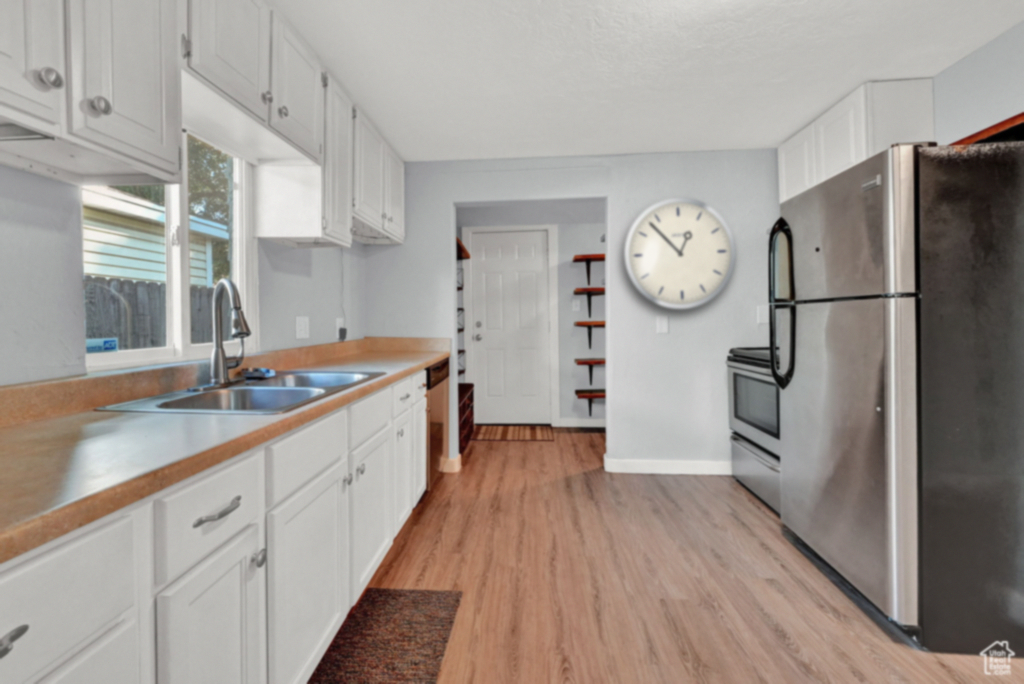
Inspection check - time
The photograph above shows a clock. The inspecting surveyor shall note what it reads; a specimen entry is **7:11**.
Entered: **12:53**
